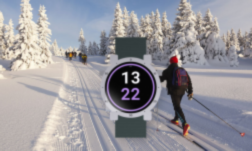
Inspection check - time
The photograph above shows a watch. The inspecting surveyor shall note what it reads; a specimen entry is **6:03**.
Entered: **13:22**
